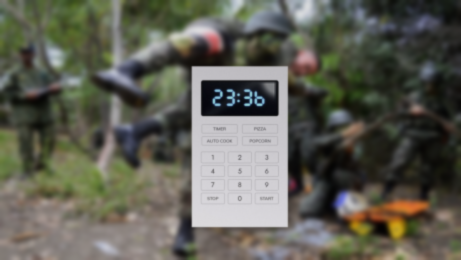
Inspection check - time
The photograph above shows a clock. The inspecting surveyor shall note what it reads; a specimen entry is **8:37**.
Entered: **23:36**
